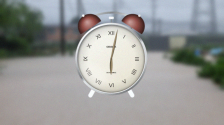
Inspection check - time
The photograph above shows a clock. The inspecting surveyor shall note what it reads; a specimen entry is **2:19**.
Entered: **6:02**
